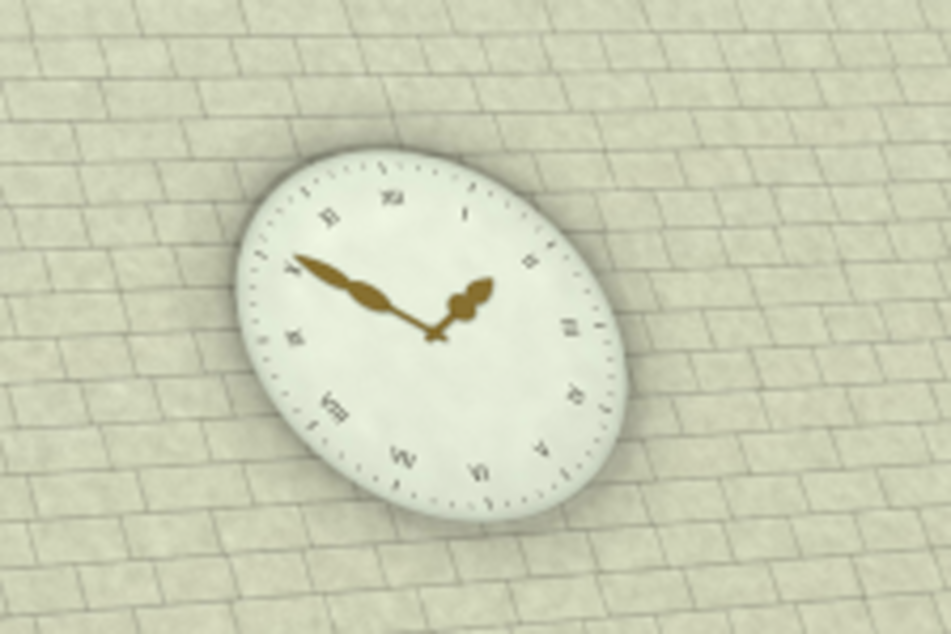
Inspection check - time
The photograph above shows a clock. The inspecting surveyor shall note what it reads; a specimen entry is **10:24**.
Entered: **1:51**
